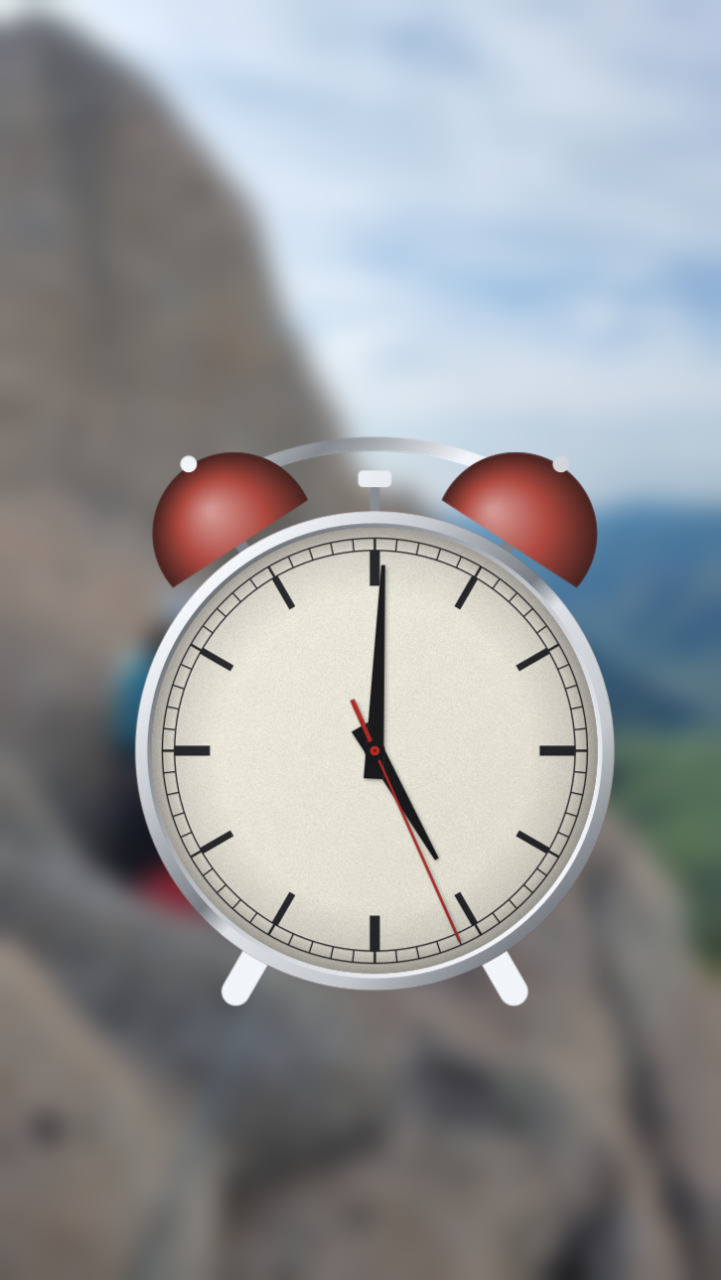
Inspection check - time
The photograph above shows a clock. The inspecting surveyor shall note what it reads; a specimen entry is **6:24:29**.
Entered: **5:00:26**
